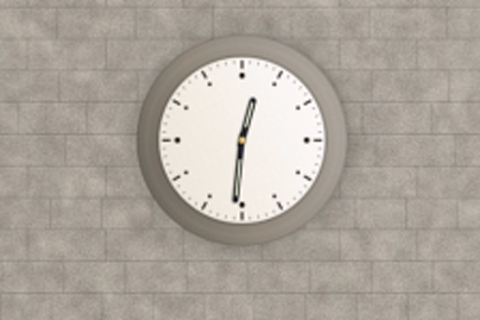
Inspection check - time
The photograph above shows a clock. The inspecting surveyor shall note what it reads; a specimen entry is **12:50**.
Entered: **12:31**
